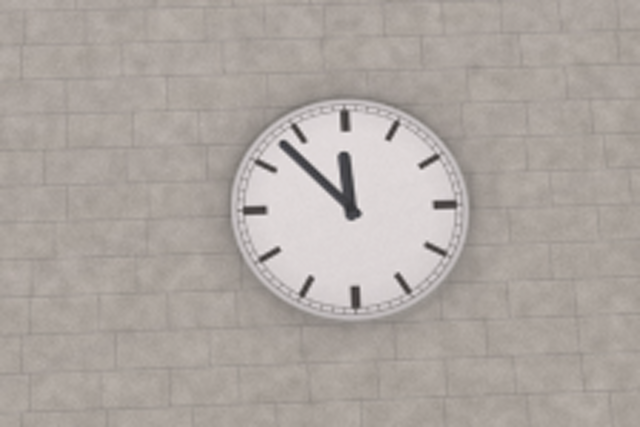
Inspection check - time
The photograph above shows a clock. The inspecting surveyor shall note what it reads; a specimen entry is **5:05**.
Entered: **11:53**
